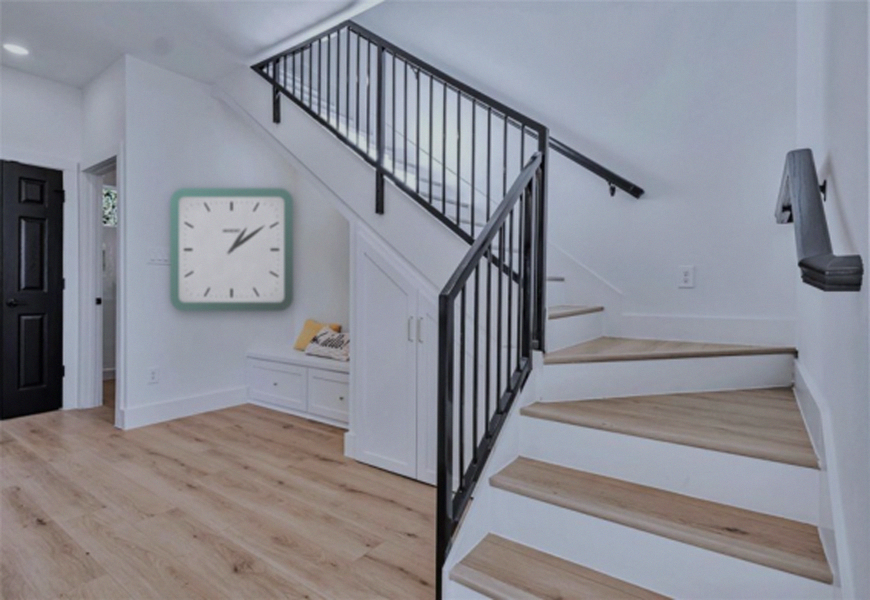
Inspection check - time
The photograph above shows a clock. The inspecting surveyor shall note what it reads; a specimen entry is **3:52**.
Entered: **1:09**
